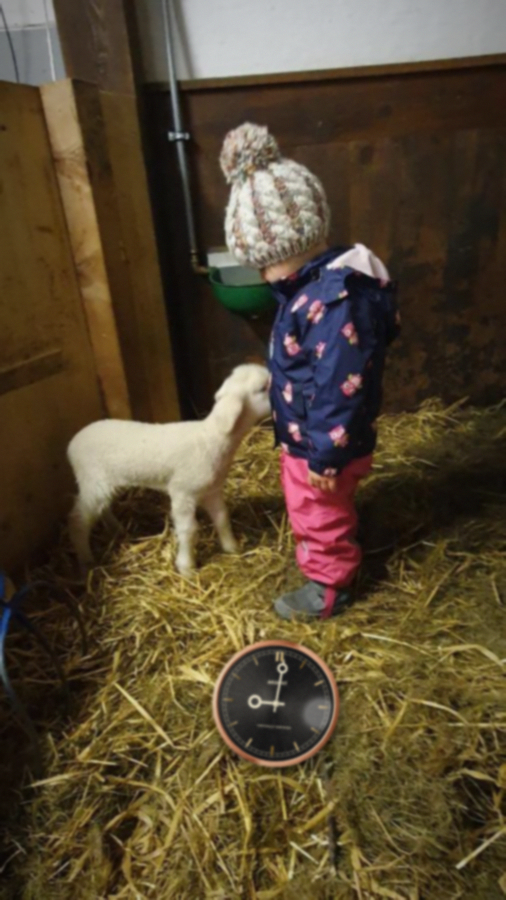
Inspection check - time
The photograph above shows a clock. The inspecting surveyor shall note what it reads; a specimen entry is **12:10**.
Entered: **9:01**
